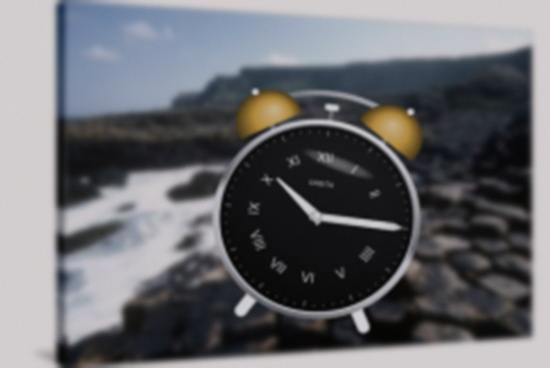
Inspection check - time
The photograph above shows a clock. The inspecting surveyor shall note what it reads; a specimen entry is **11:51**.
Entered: **10:15**
